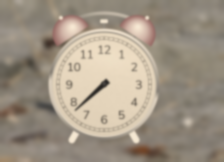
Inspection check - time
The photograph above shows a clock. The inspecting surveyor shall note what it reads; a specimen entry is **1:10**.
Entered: **7:38**
